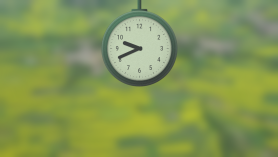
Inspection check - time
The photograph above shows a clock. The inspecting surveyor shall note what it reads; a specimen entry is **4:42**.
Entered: **9:41**
